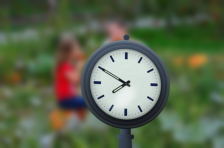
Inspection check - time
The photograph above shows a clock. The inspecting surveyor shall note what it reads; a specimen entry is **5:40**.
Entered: **7:50**
